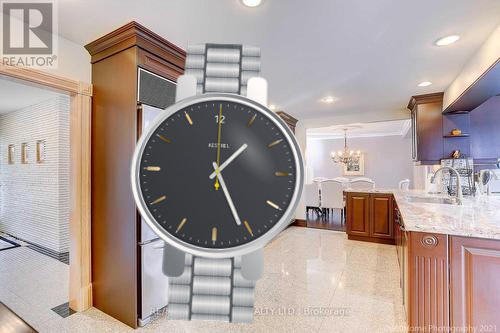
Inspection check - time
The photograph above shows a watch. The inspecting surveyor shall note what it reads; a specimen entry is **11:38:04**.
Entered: **1:26:00**
